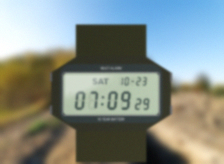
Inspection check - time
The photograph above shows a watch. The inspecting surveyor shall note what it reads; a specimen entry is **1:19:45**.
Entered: **7:09:29**
